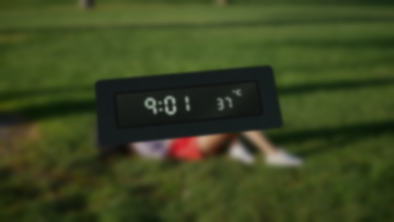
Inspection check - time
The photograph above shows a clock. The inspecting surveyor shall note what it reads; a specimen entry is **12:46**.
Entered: **9:01**
